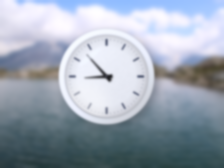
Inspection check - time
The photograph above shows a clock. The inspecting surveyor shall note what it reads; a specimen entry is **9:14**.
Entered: **8:53**
